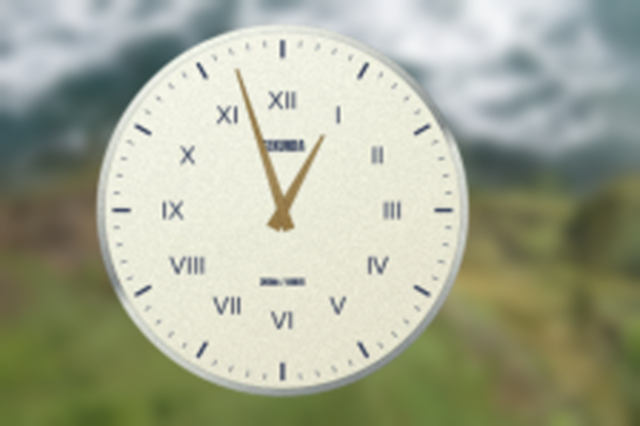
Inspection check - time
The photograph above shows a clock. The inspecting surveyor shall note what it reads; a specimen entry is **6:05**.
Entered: **12:57**
